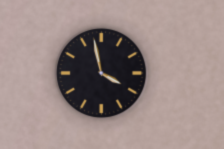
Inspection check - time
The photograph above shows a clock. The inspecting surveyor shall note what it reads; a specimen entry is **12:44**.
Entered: **3:58**
